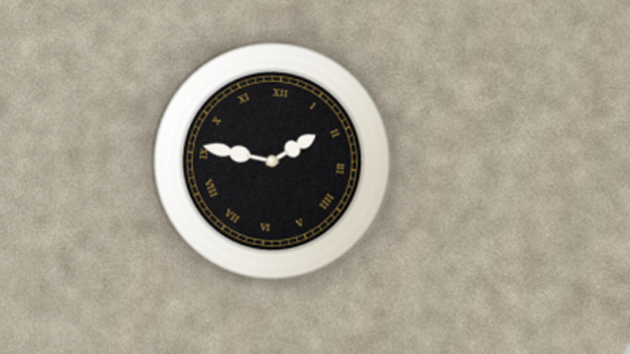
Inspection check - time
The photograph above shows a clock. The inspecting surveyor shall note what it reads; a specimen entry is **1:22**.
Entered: **1:46**
